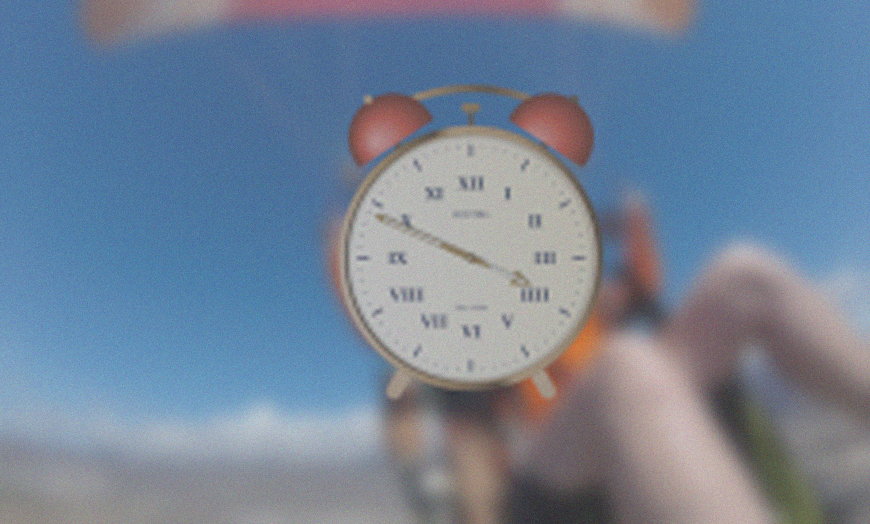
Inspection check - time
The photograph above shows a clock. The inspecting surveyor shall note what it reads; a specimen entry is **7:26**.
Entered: **3:49**
